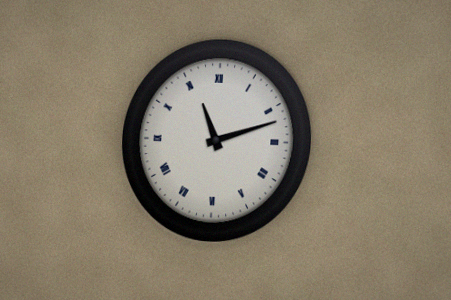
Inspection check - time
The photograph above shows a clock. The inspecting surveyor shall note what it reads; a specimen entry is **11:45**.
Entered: **11:12**
